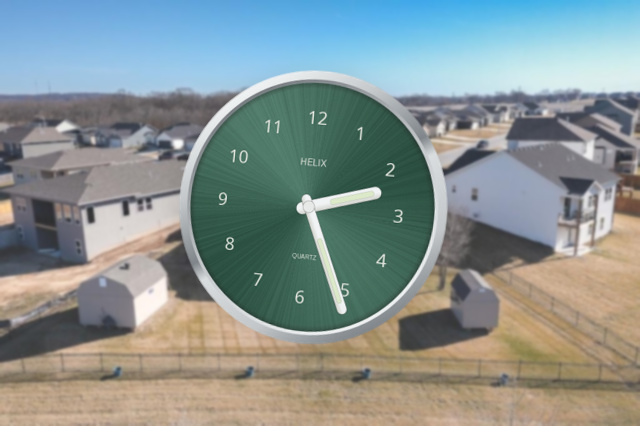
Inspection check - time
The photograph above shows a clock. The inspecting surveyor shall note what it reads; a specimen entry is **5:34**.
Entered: **2:26**
